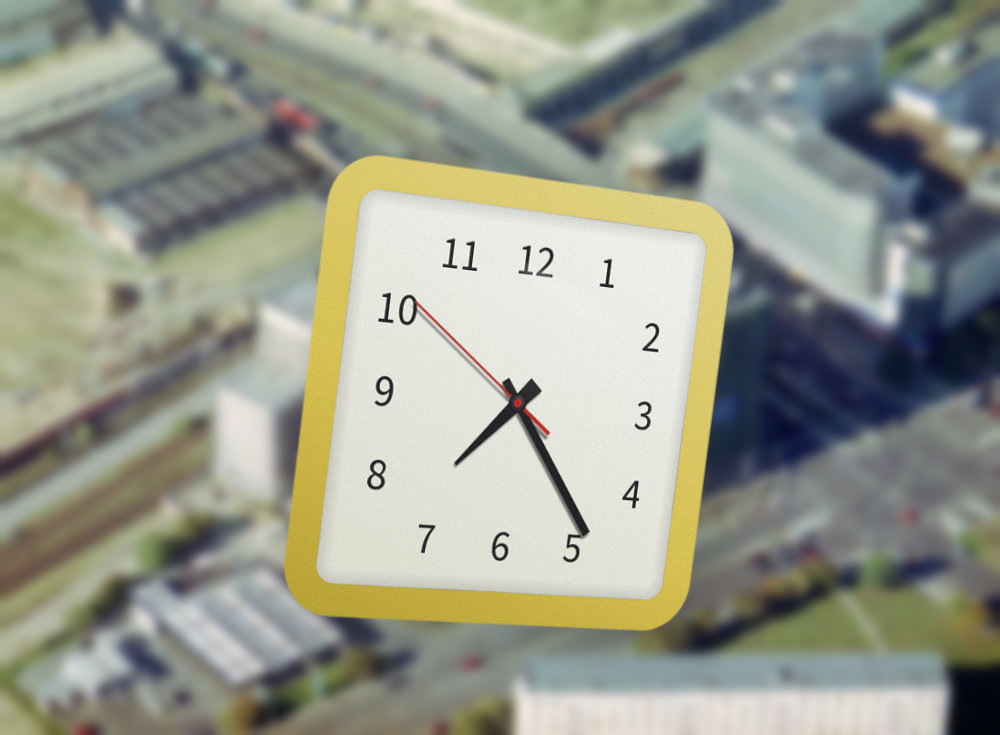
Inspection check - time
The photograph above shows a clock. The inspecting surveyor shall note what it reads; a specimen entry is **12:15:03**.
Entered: **7:23:51**
